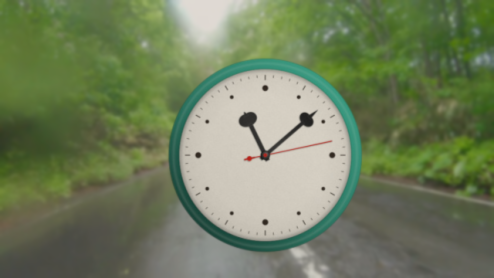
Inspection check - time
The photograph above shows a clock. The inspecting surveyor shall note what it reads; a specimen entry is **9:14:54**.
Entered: **11:08:13**
